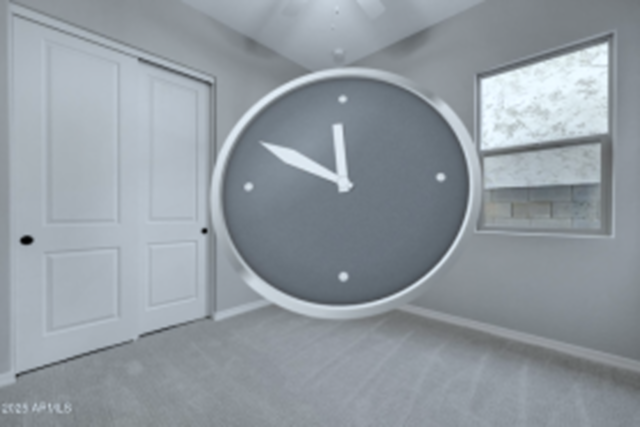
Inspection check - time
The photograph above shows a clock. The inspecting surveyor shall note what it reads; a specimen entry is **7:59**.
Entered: **11:50**
